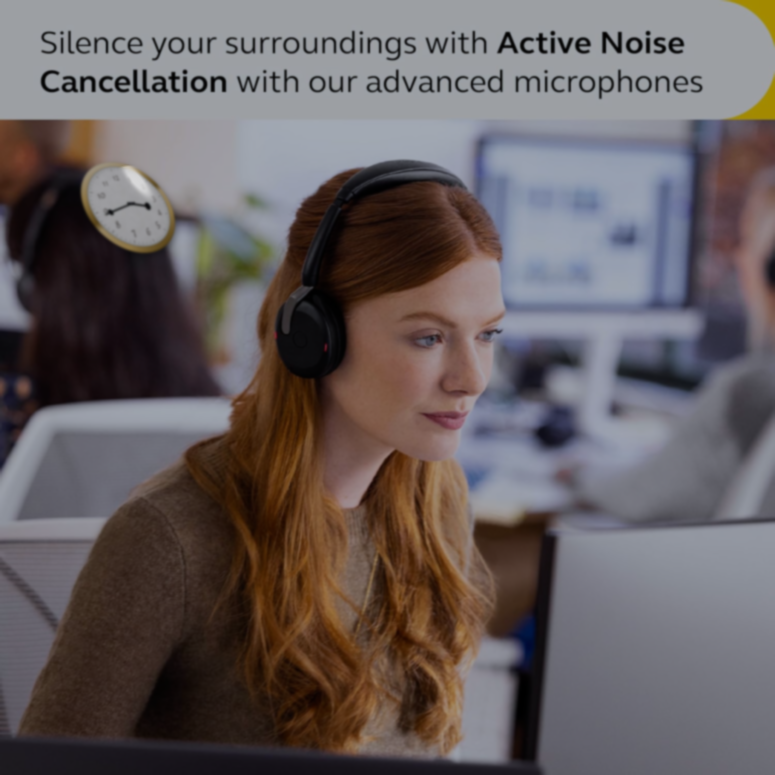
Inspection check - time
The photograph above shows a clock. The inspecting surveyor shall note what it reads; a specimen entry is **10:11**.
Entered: **3:44**
